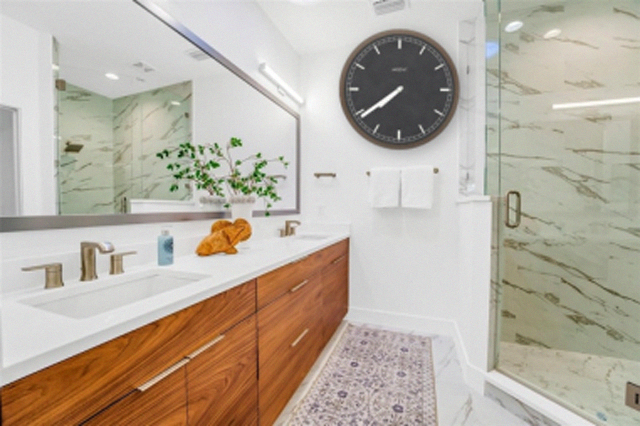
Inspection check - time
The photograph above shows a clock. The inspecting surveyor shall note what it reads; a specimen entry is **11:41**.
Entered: **7:39**
